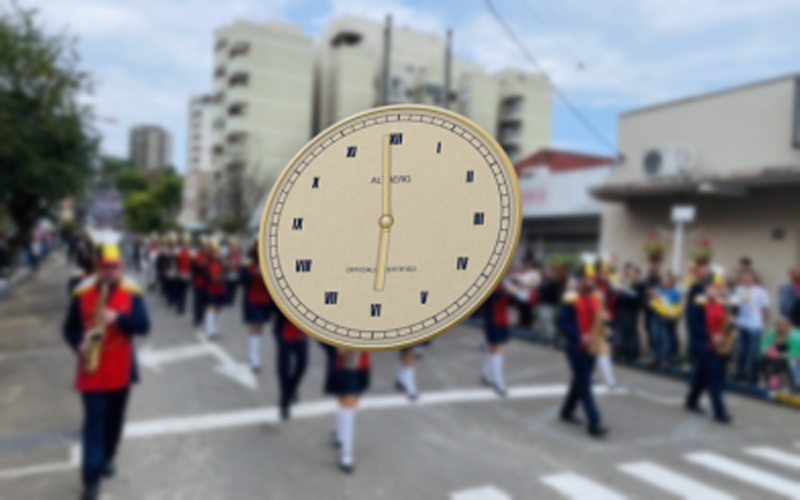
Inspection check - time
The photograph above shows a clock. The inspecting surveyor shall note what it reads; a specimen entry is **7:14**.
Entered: **5:59**
